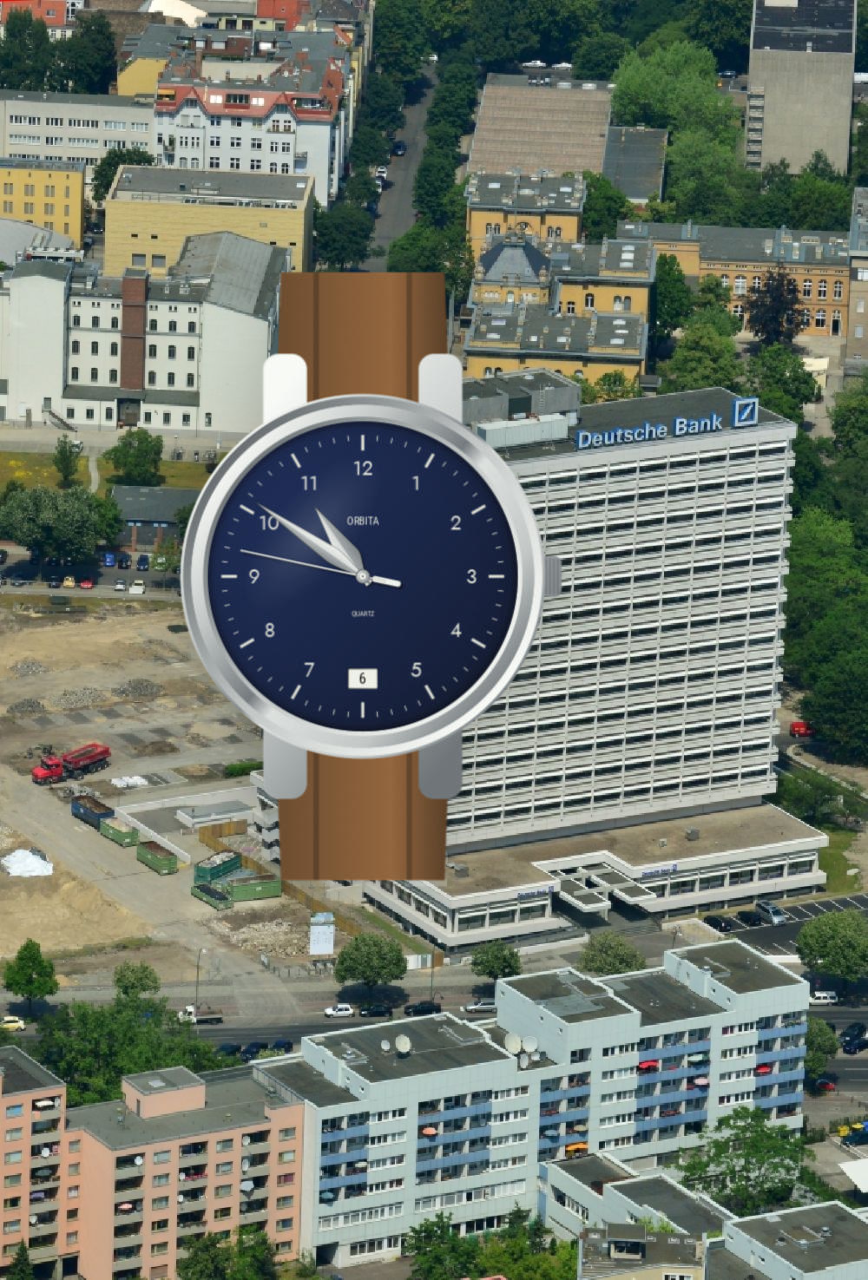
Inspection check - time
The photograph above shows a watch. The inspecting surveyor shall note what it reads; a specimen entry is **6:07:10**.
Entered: **10:50:47**
